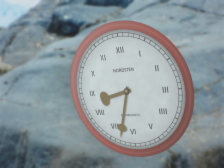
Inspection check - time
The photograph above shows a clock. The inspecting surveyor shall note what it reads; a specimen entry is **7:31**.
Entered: **8:33**
